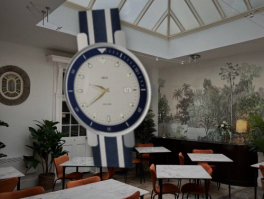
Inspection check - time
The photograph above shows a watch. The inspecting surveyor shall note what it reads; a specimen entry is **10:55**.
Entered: **9:39**
